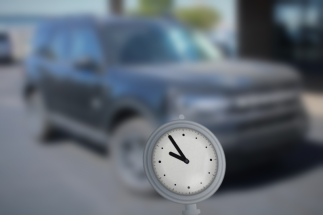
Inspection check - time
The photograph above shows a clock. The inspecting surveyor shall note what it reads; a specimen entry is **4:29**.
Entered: **9:55**
